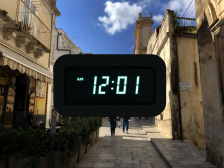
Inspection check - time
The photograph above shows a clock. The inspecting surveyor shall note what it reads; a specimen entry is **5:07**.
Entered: **12:01**
